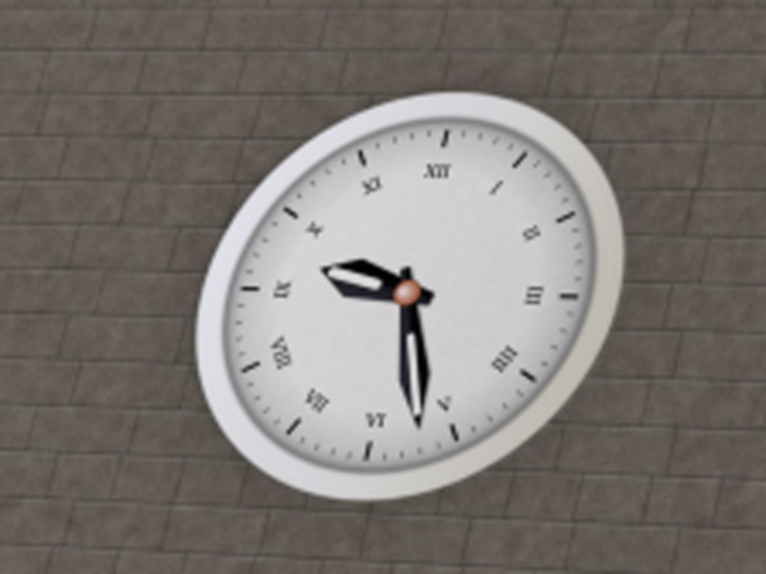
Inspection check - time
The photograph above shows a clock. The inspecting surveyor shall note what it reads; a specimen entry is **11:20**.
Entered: **9:27**
